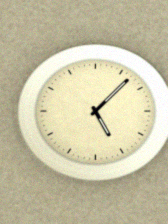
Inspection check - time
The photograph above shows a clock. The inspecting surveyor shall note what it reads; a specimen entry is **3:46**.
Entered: **5:07**
